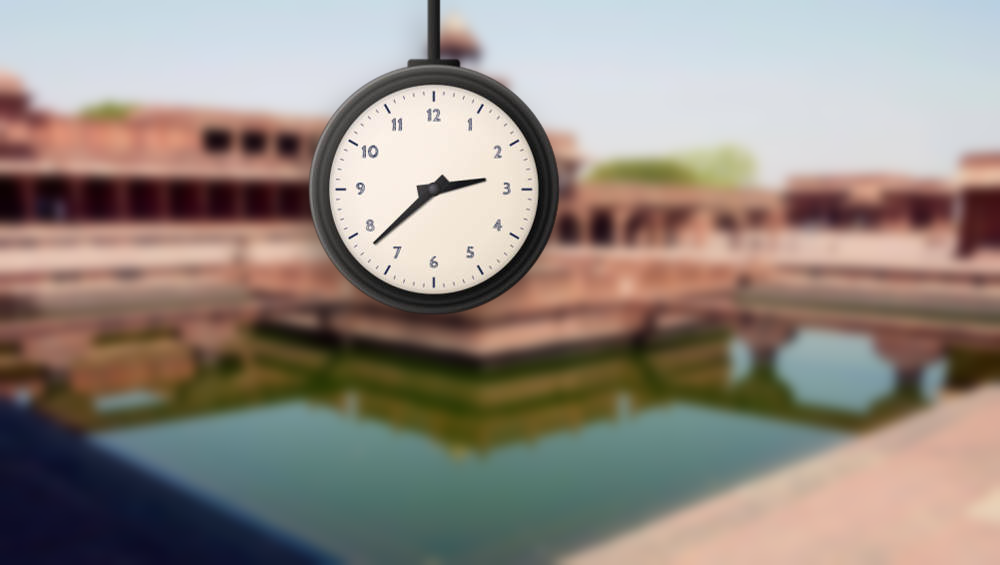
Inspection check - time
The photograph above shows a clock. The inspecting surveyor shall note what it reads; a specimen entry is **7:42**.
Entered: **2:38**
